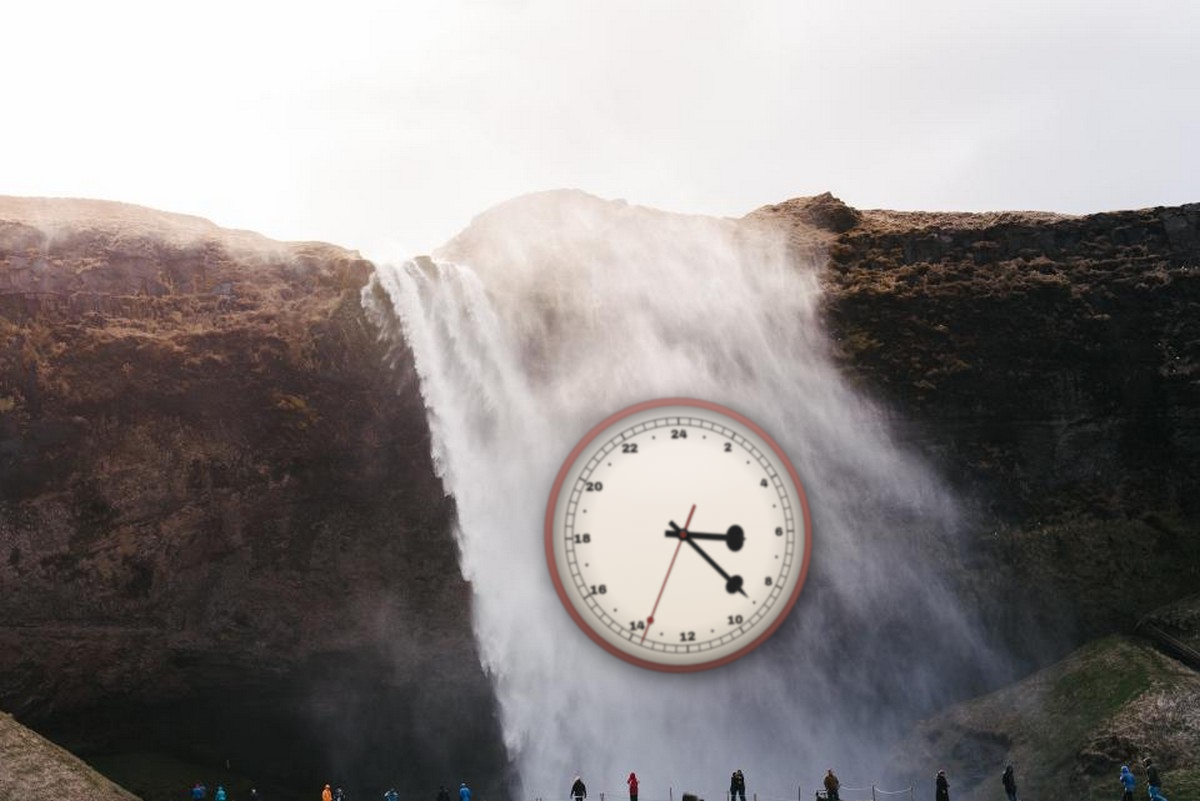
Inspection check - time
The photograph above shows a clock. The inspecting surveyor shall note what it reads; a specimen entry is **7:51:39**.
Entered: **6:22:34**
